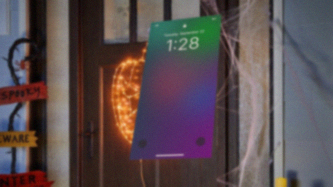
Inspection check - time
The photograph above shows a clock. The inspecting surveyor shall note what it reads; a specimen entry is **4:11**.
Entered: **1:28**
